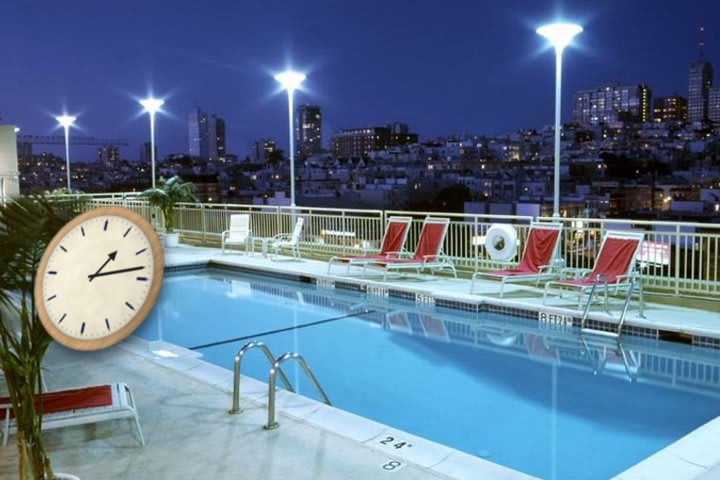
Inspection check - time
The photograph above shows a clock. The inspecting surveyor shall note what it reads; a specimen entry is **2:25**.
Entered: **1:13**
